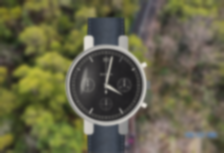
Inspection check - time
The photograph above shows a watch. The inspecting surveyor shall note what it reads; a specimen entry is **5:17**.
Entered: **4:02**
